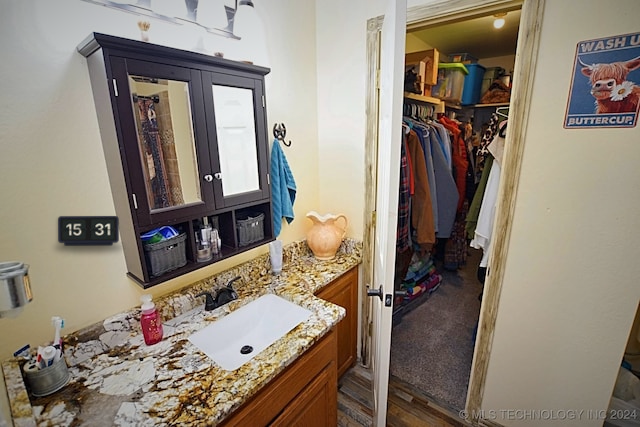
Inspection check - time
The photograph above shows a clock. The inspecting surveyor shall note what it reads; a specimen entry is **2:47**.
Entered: **15:31**
